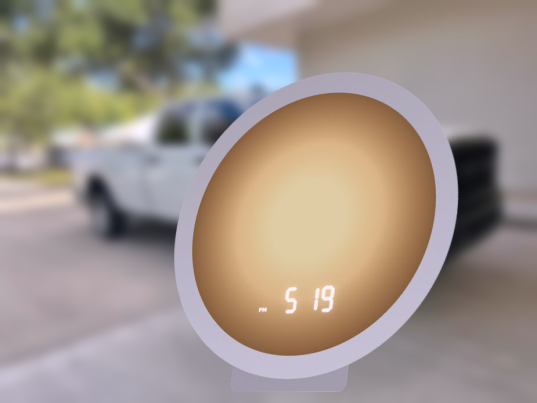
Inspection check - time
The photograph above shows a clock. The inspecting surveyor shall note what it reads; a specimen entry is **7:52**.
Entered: **5:19**
